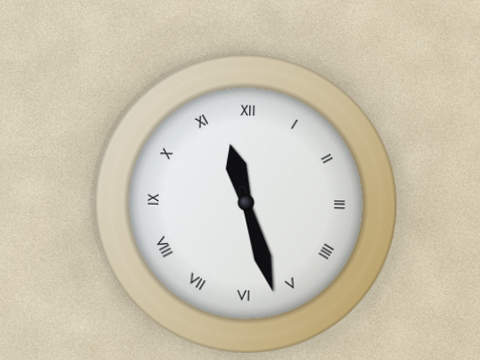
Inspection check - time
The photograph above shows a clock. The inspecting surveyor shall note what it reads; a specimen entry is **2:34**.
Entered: **11:27**
